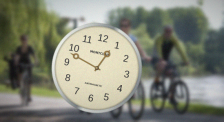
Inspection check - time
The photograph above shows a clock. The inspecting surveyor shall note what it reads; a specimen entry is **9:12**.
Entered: **12:48**
